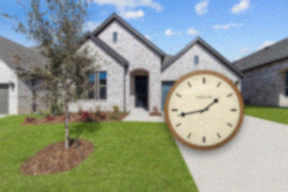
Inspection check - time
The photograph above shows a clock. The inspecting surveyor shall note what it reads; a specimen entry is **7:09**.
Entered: **1:43**
